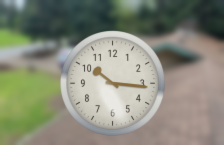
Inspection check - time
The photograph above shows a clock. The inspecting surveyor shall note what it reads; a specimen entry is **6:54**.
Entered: **10:16**
